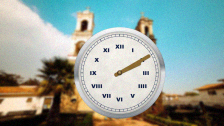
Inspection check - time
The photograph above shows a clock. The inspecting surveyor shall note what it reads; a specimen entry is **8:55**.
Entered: **2:10**
